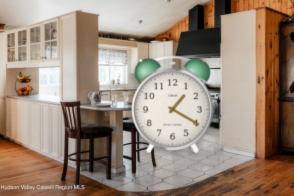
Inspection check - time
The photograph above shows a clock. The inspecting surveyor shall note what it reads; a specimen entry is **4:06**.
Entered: **1:20**
